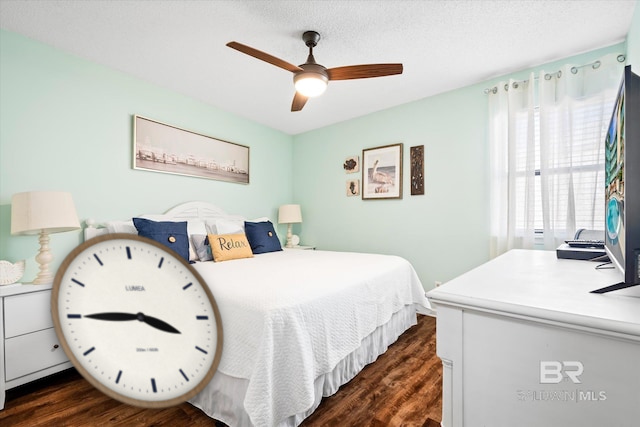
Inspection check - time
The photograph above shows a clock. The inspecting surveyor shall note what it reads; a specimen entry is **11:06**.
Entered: **3:45**
